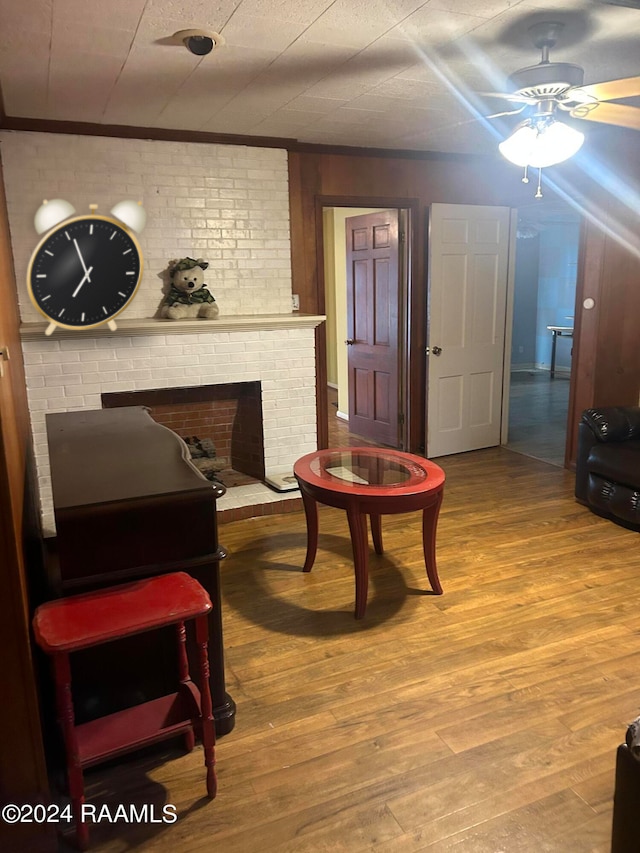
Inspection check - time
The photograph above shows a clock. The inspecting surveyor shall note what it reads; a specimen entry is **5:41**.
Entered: **6:56**
